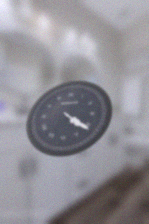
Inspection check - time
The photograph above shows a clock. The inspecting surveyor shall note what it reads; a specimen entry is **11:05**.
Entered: **4:21**
